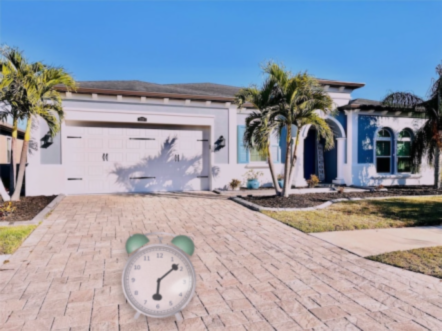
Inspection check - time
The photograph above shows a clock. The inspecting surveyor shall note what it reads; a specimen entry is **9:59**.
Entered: **6:08**
